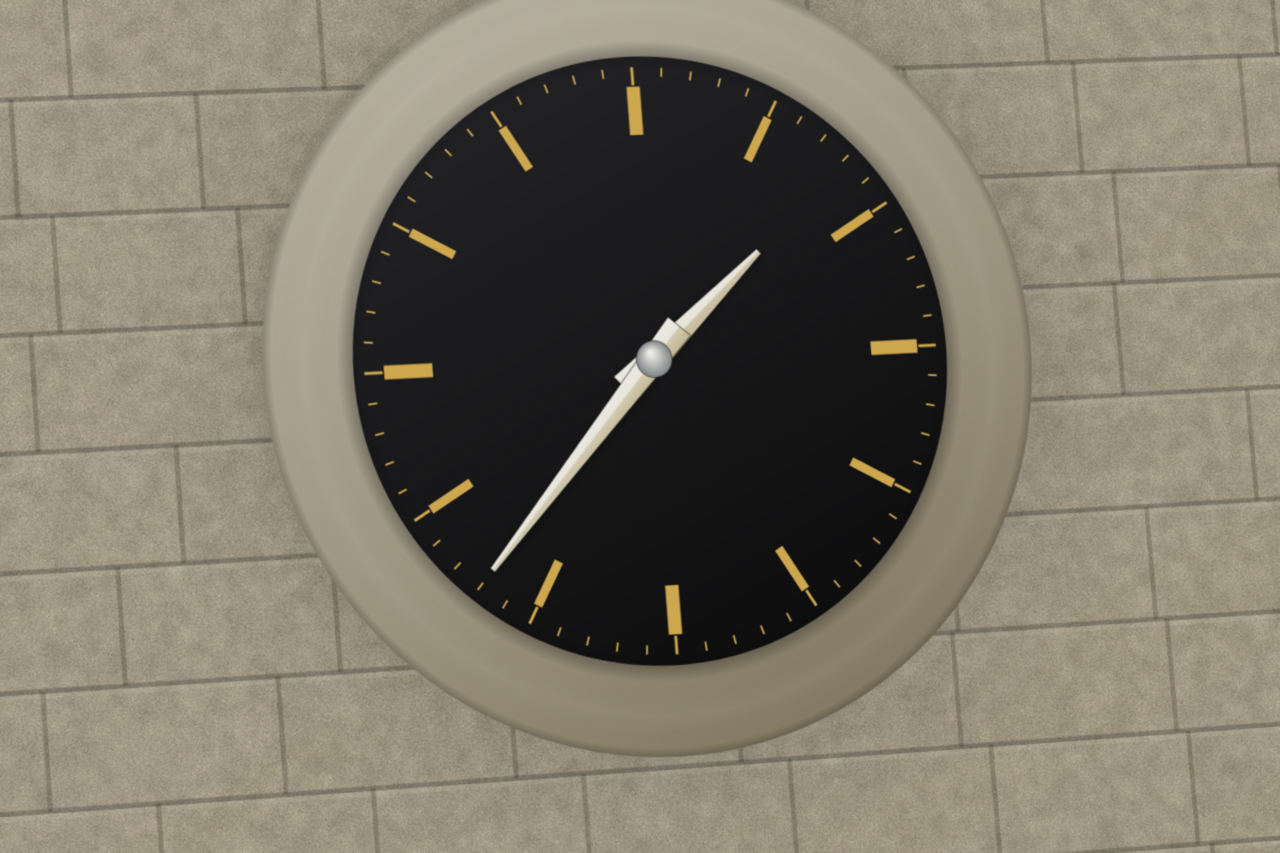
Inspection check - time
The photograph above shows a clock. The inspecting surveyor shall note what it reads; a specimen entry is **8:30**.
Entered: **1:37**
